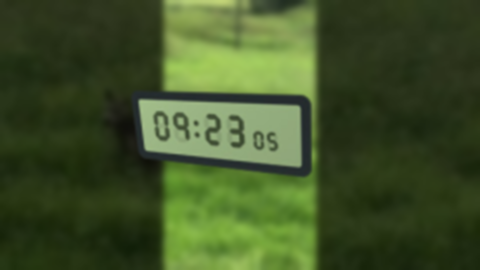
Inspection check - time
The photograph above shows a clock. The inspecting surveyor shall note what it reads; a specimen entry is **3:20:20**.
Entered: **9:23:05**
